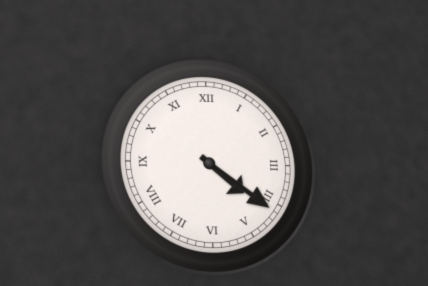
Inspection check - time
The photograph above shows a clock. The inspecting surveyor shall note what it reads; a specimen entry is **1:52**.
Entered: **4:21**
